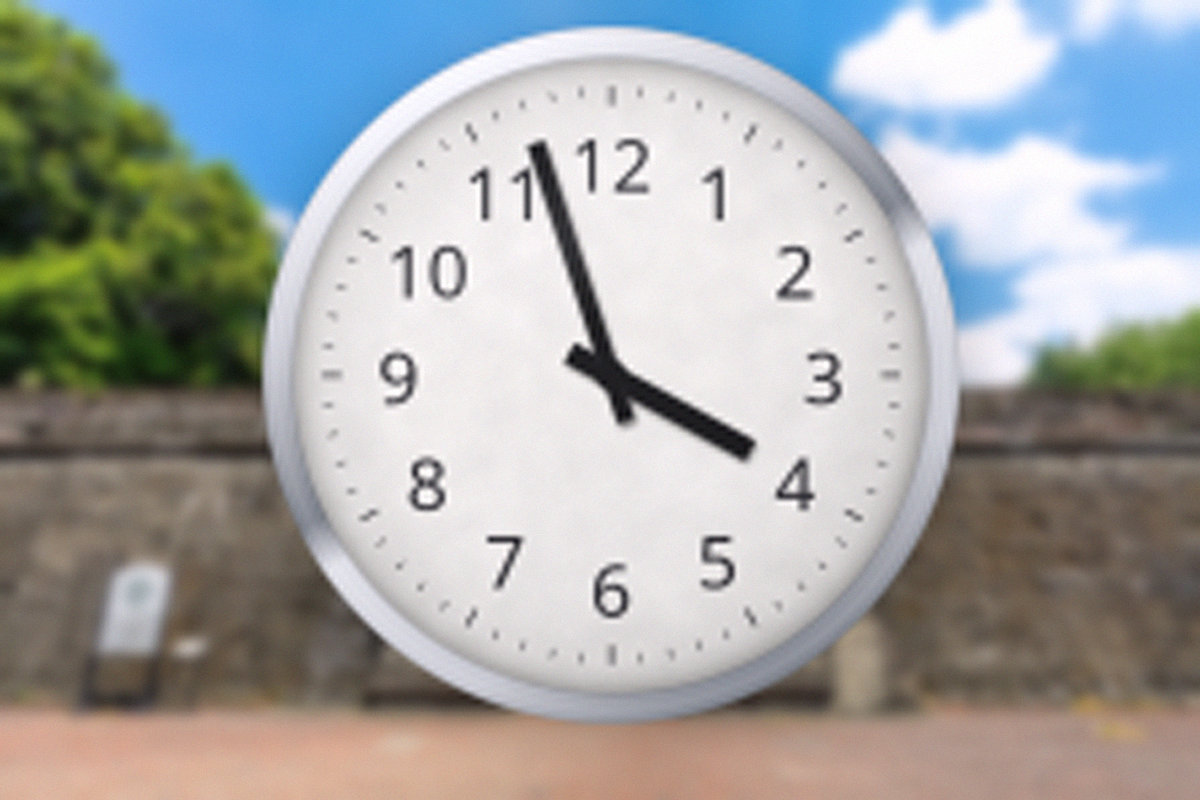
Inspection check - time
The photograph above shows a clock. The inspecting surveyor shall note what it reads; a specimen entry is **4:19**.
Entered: **3:57**
